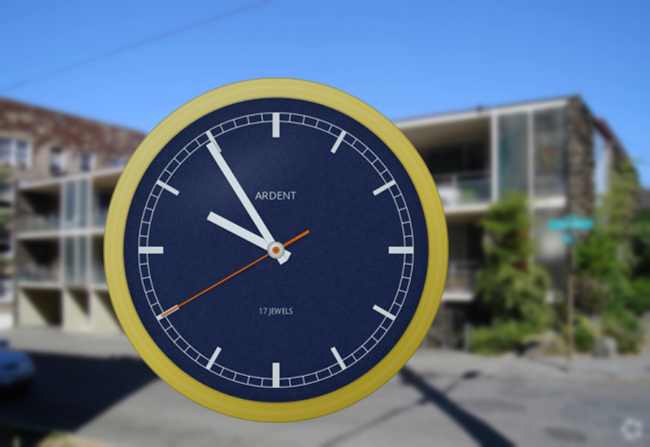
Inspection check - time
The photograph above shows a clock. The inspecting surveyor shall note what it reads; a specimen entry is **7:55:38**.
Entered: **9:54:40**
